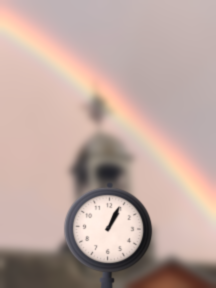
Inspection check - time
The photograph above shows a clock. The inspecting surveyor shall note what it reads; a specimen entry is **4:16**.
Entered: **1:04**
